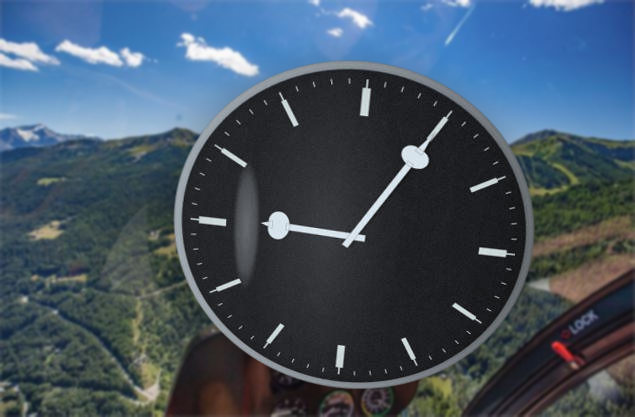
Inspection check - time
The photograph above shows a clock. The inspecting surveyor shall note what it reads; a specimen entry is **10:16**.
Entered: **9:05**
